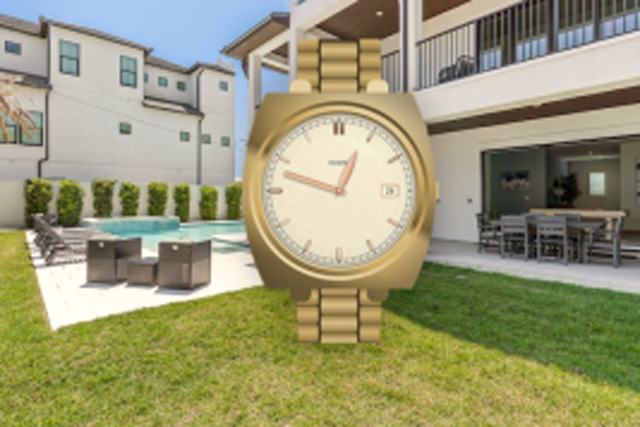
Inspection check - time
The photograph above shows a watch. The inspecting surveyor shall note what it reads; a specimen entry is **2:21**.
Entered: **12:48**
